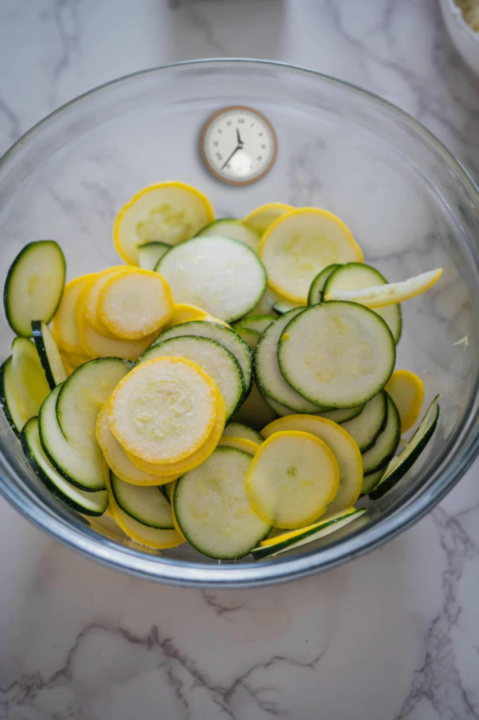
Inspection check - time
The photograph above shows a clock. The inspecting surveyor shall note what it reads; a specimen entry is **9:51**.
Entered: **11:36**
